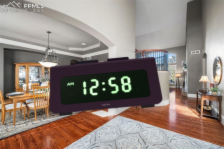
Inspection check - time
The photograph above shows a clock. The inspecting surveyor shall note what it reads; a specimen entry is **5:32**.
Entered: **12:58**
